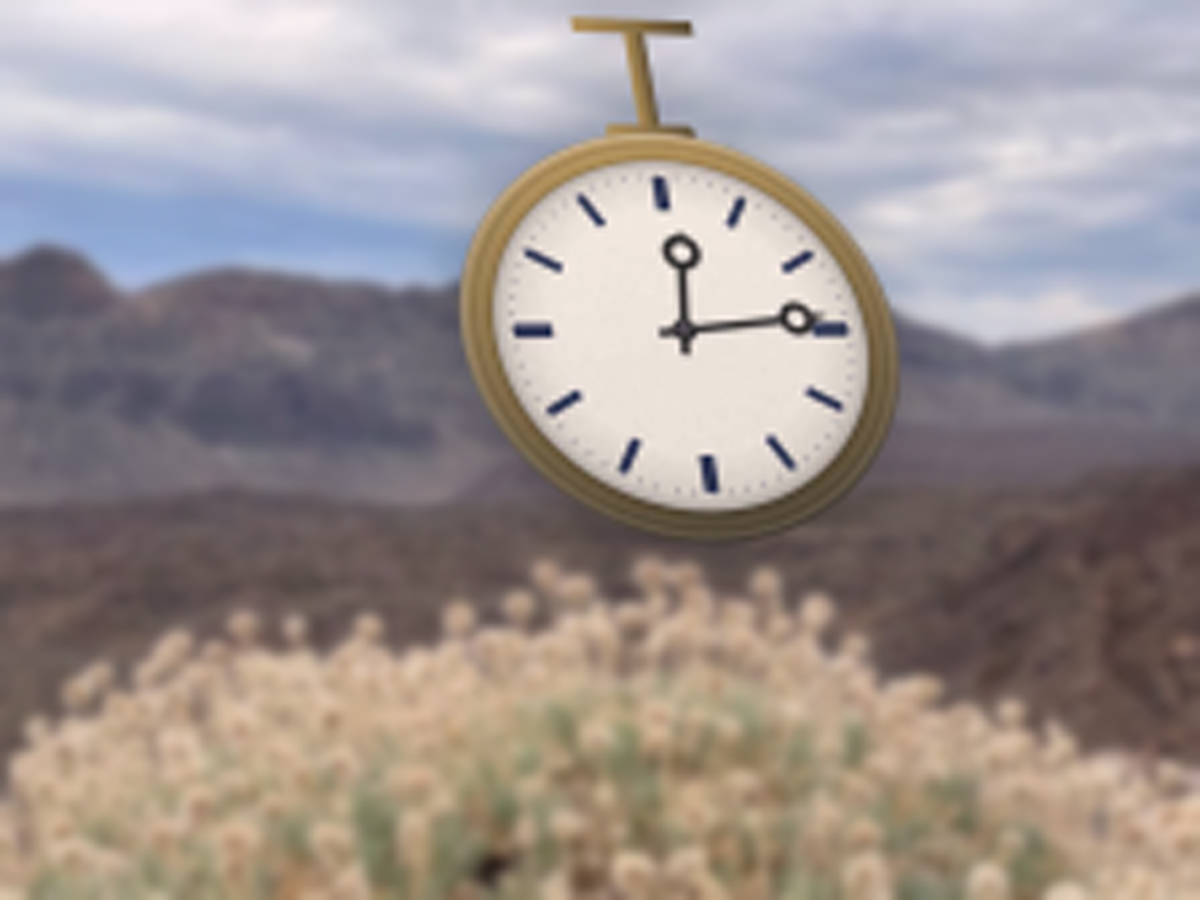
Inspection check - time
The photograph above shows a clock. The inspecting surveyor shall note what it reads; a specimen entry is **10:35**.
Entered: **12:14**
